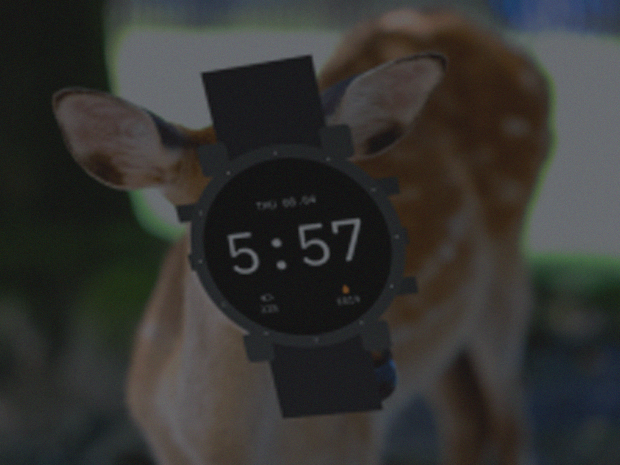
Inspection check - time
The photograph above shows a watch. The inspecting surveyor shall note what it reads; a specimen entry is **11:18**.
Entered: **5:57**
